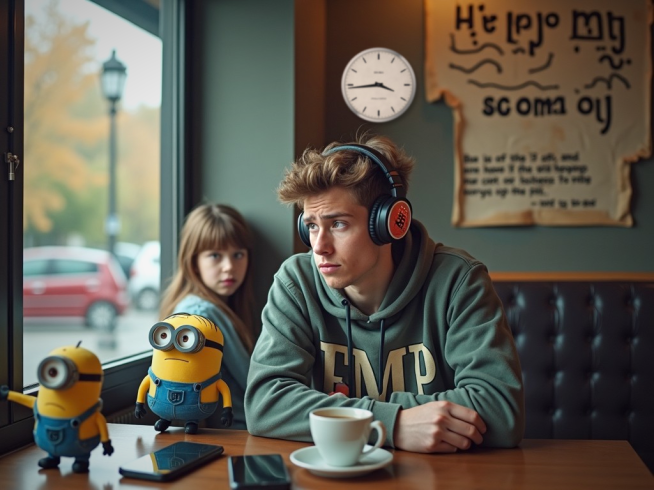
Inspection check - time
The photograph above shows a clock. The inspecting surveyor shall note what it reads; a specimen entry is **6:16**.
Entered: **3:44**
